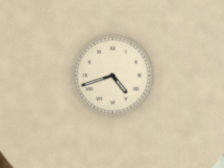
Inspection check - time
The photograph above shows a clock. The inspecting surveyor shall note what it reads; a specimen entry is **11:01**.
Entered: **4:42**
